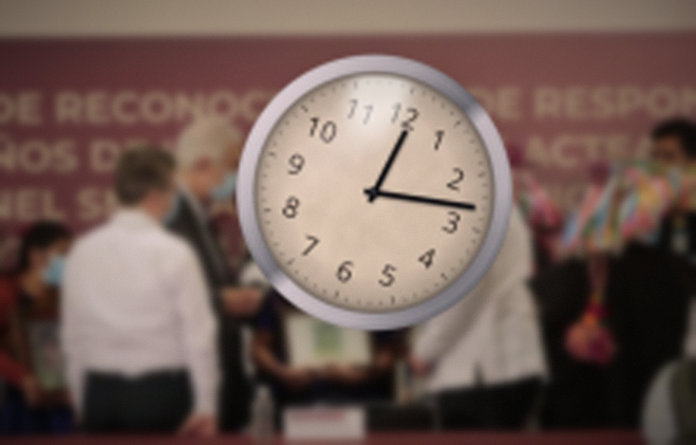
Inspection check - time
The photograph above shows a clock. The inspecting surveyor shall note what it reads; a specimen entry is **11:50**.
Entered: **12:13**
